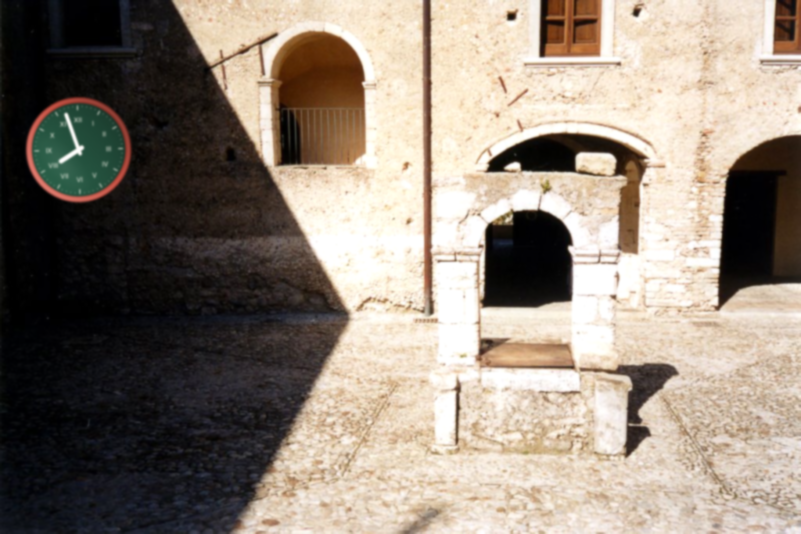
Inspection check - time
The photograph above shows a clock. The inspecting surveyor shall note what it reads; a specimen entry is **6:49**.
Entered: **7:57**
